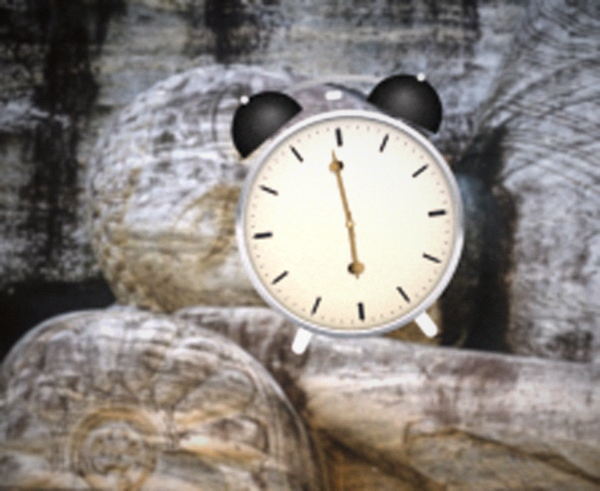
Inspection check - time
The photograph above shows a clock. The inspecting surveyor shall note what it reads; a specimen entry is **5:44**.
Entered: **5:59**
